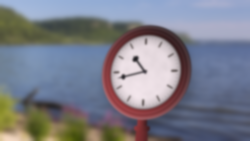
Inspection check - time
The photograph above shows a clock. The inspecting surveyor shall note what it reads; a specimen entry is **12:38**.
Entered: **10:43**
